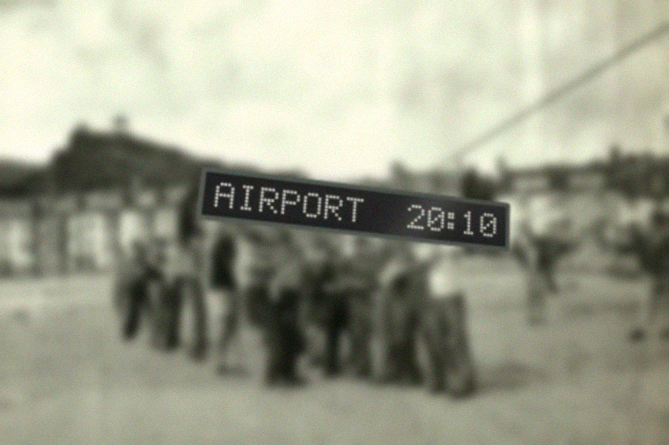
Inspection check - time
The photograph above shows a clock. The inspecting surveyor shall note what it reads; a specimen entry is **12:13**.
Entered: **20:10**
